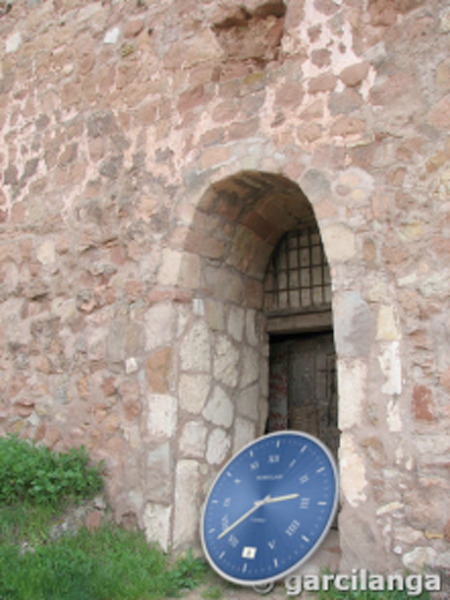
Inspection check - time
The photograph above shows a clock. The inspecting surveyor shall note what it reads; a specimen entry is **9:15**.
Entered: **2:38**
